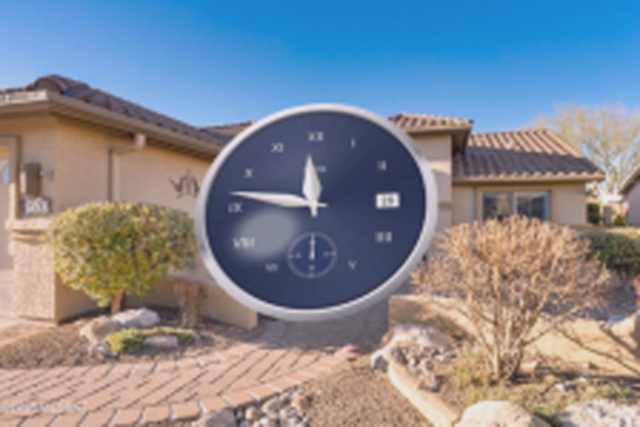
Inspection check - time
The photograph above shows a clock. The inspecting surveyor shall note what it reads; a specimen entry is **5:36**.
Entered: **11:47**
